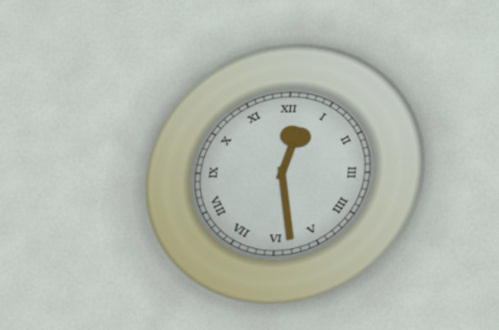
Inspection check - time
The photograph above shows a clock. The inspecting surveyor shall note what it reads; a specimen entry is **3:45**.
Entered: **12:28**
